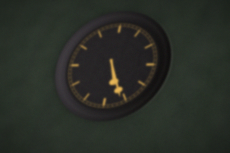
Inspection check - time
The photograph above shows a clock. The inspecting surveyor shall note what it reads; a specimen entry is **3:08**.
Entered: **5:26**
